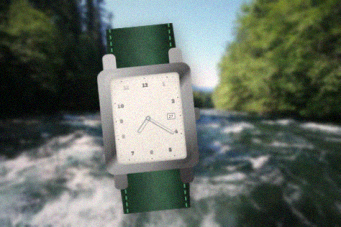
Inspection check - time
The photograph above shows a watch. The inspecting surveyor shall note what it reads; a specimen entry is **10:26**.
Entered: **7:21**
